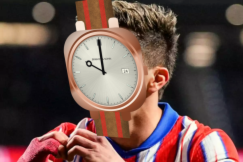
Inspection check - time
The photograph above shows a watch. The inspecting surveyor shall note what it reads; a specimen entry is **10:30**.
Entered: **10:00**
